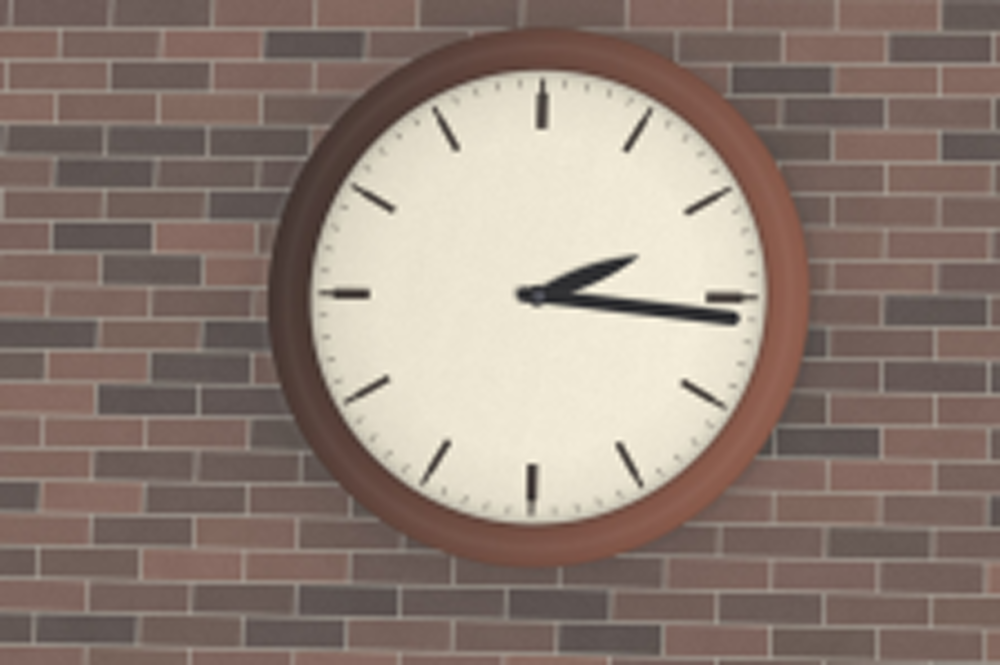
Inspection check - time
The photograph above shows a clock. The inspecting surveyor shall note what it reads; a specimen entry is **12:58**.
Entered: **2:16**
